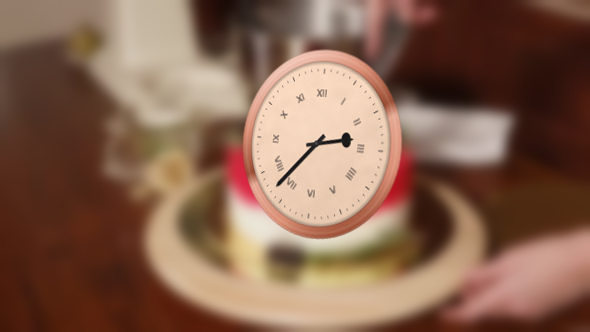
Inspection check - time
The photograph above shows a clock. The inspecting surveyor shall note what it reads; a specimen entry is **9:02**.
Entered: **2:37**
